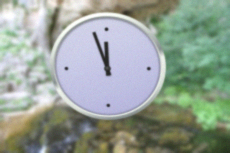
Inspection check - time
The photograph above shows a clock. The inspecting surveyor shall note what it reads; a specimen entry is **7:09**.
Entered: **11:57**
